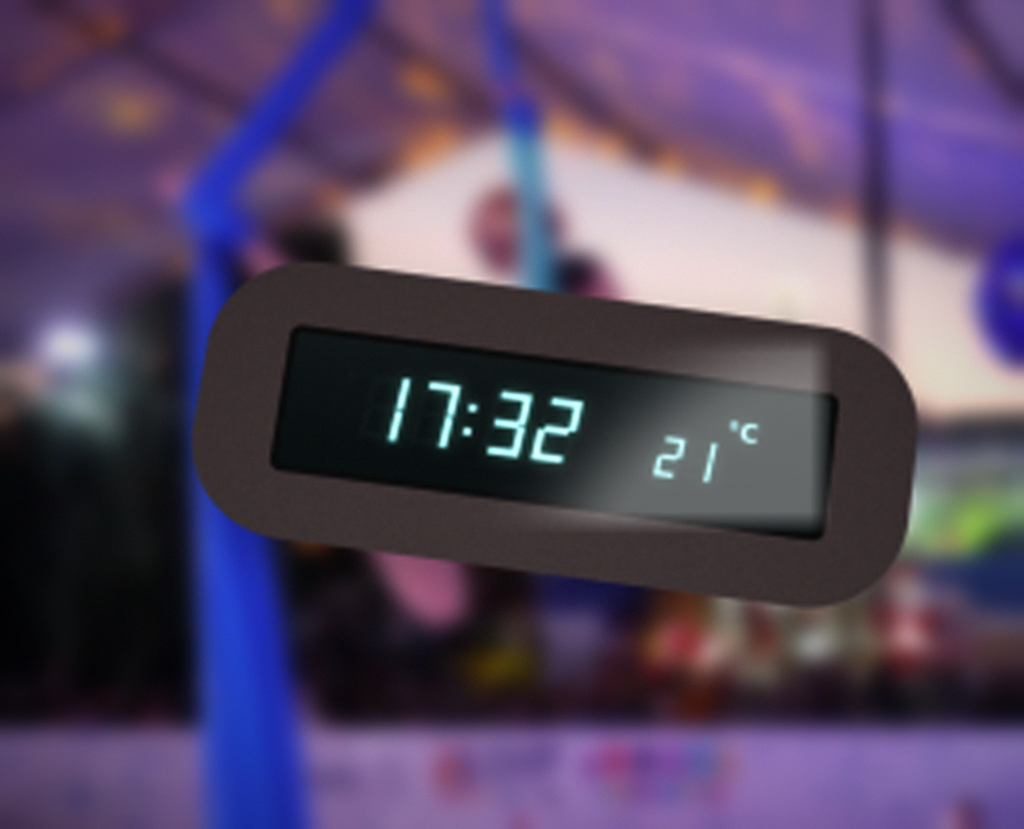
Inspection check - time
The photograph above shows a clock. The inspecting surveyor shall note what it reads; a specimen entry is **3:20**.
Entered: **17:32**
